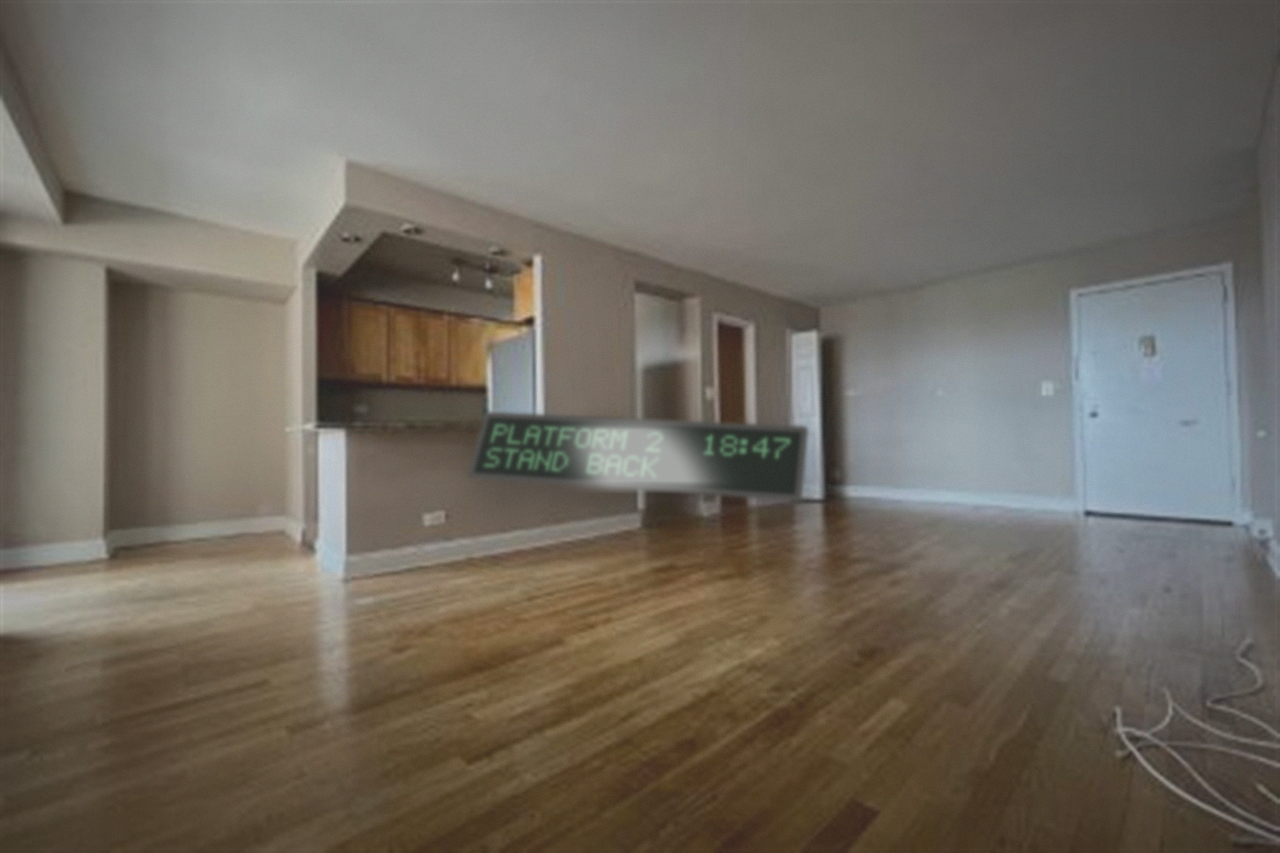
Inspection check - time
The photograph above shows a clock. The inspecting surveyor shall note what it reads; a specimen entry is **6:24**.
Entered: **18:47**
